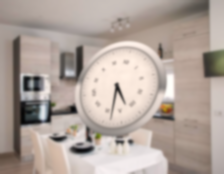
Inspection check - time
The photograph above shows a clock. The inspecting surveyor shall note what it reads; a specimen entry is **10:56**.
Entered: **4:28**
